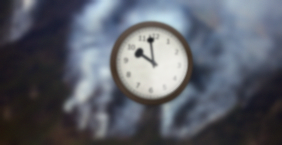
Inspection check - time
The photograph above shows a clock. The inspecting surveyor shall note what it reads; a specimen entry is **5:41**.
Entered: **9:58**
